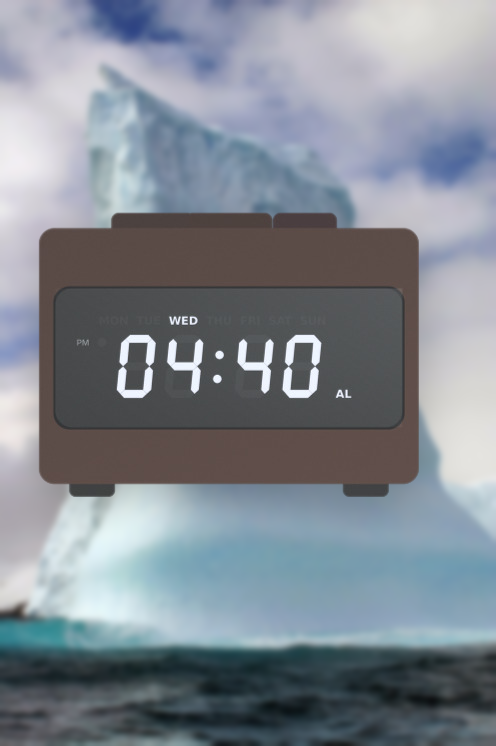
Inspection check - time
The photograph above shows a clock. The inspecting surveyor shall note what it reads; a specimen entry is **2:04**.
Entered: **4:40**
